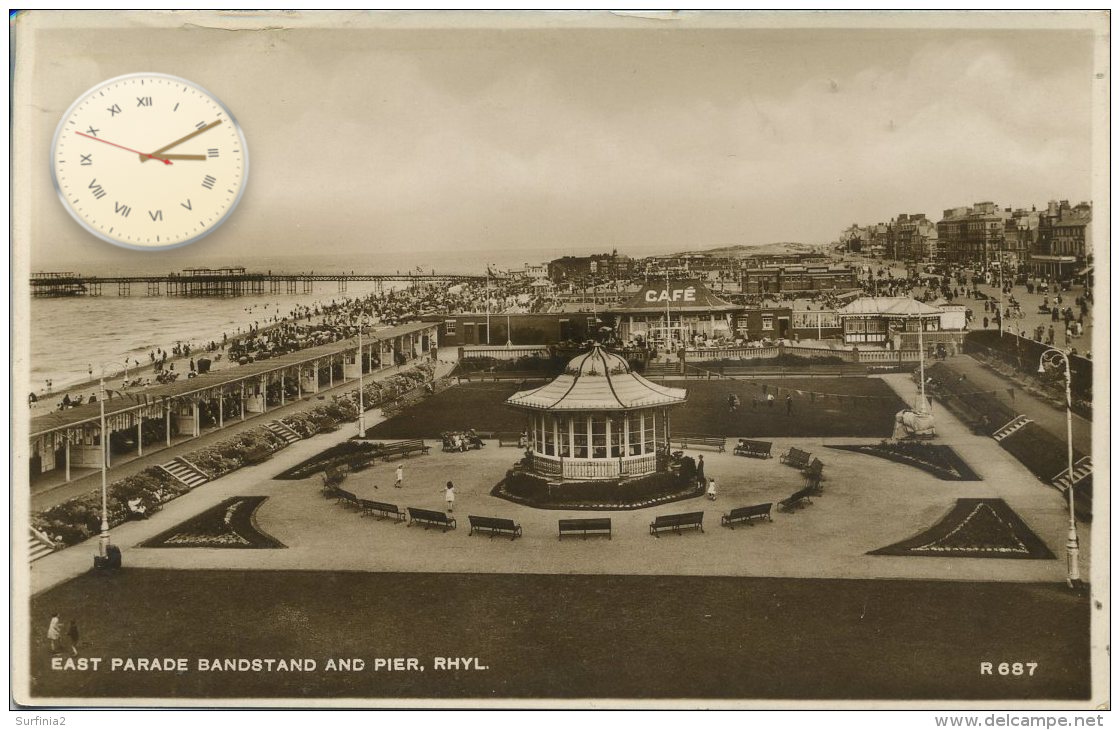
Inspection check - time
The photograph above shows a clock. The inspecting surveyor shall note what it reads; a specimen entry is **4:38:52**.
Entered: **3:10:49**
